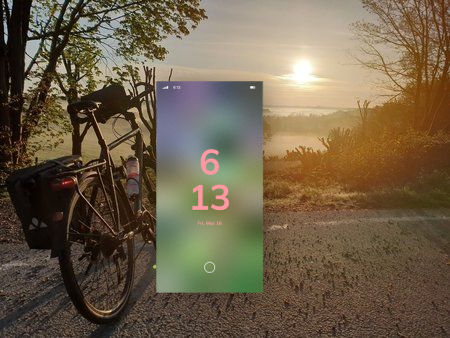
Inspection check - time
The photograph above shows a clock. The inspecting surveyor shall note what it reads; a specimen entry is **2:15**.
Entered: **6:13**
